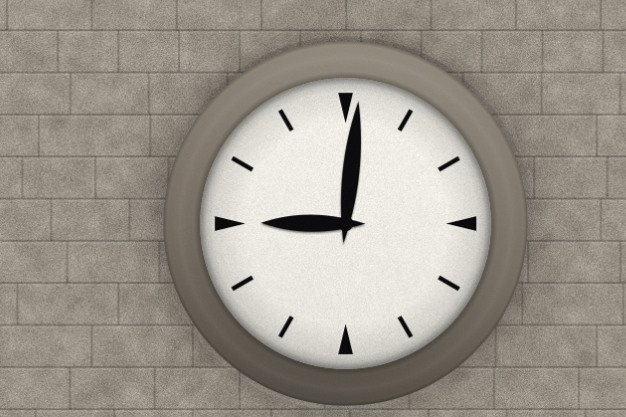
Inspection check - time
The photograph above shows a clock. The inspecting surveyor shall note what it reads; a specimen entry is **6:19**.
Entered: **9:01**
